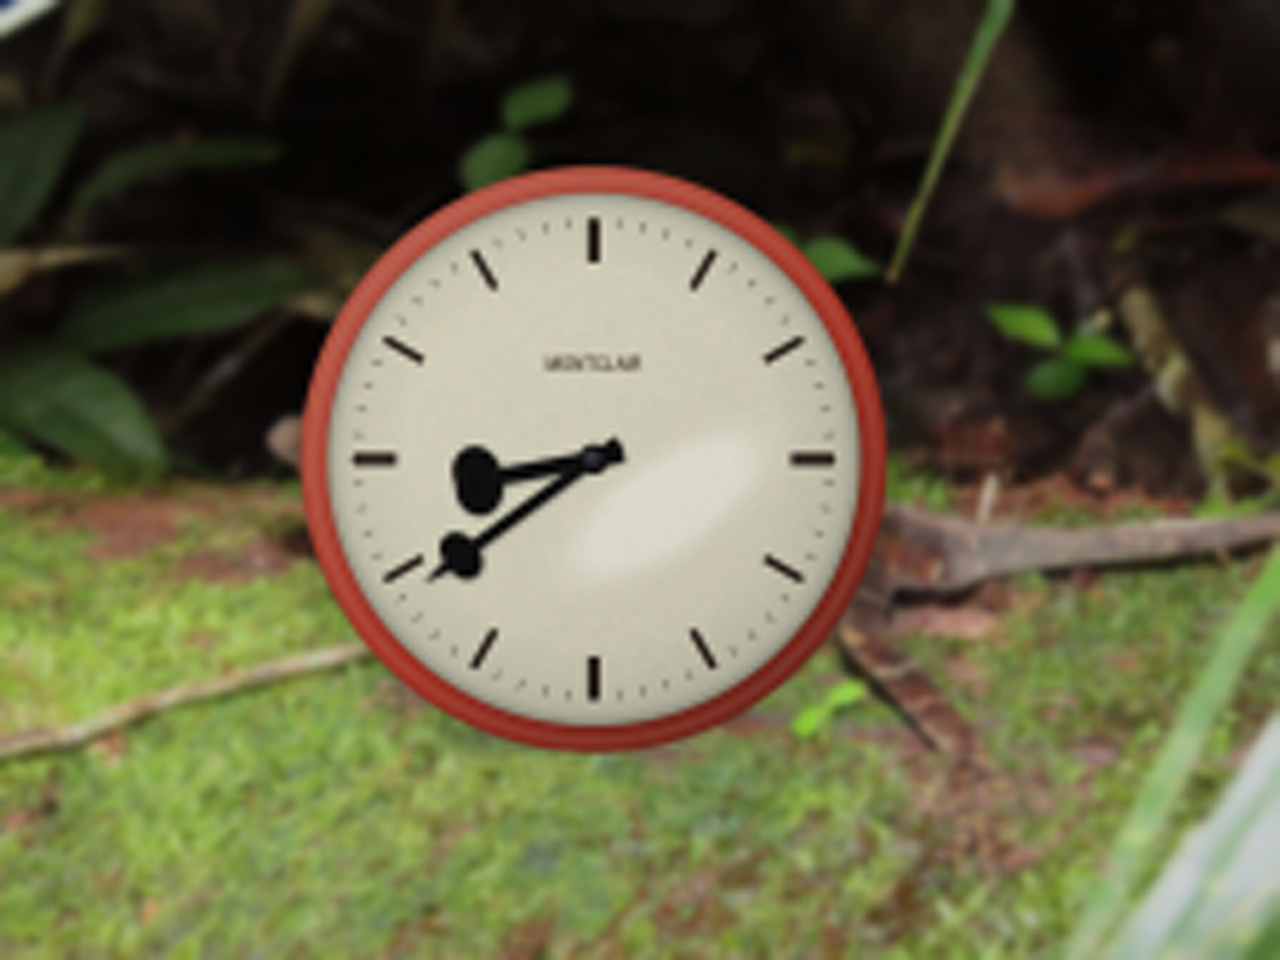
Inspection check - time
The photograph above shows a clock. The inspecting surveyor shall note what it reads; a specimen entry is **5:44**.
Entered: **8:39**
